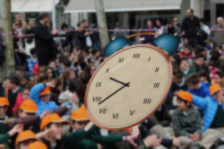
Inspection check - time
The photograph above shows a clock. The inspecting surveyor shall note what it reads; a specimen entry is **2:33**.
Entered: **9:38**
